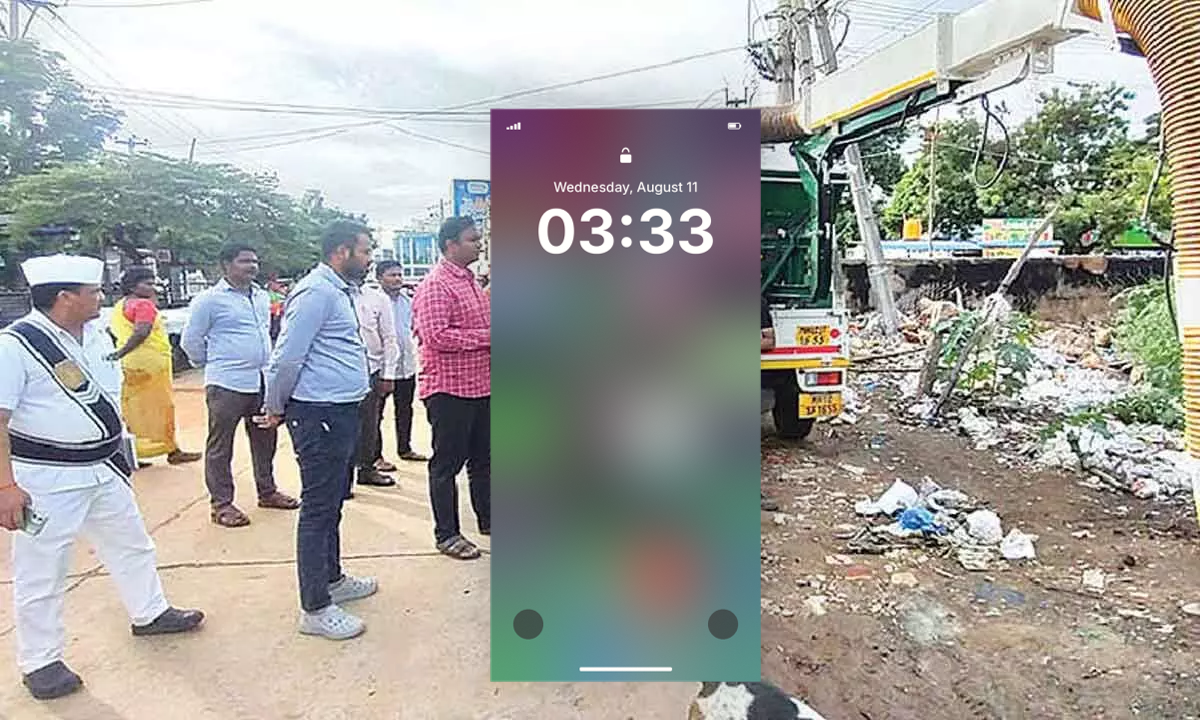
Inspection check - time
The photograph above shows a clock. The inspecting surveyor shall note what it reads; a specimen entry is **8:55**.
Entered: **3:33**
